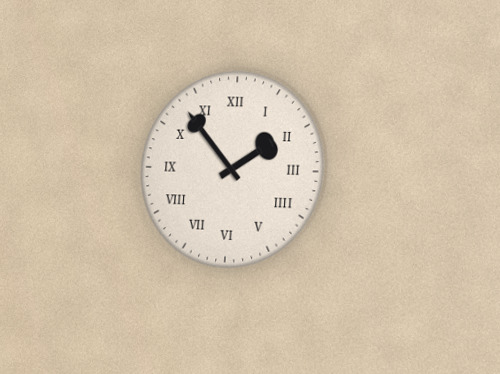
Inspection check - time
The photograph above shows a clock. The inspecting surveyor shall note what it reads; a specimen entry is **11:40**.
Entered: **1:53**
